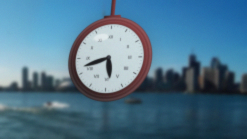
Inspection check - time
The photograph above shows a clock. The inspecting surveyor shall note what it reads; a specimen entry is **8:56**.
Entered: **5:42**
